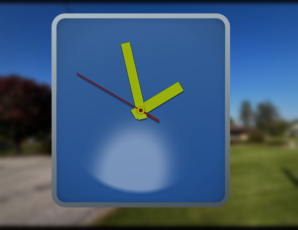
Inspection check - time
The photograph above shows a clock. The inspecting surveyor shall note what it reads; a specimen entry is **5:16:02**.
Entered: **1:57:50**
